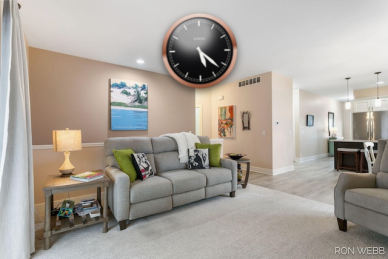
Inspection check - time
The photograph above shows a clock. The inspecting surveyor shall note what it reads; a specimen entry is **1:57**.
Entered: **5:22**
